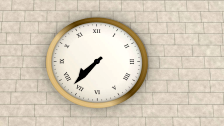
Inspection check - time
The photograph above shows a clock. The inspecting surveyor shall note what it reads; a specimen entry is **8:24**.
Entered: **7:37**
